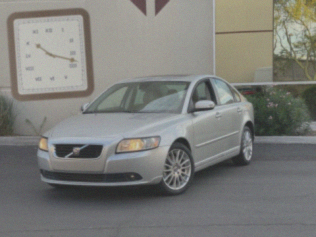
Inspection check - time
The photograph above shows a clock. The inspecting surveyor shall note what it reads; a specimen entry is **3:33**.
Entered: **10:18**
